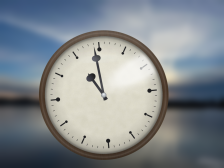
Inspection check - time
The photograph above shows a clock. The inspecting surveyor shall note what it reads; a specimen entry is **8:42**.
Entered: **10:59**
